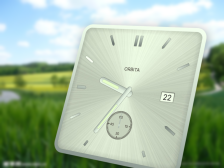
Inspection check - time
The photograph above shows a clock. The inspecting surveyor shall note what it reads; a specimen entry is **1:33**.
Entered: **9:35**
